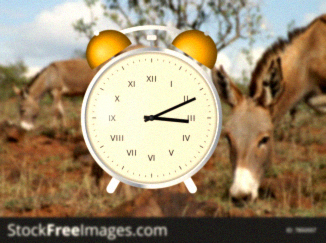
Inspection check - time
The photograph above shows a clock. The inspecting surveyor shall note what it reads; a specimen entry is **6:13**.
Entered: **3:11**
